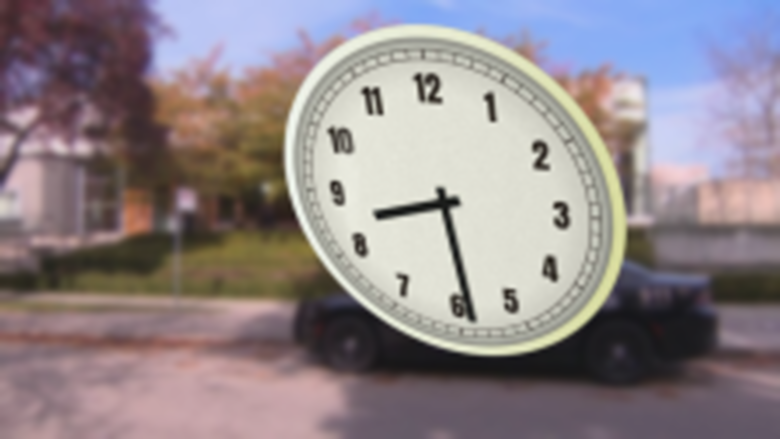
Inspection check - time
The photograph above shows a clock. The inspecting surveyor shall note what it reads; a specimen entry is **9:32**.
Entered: **8:29**
